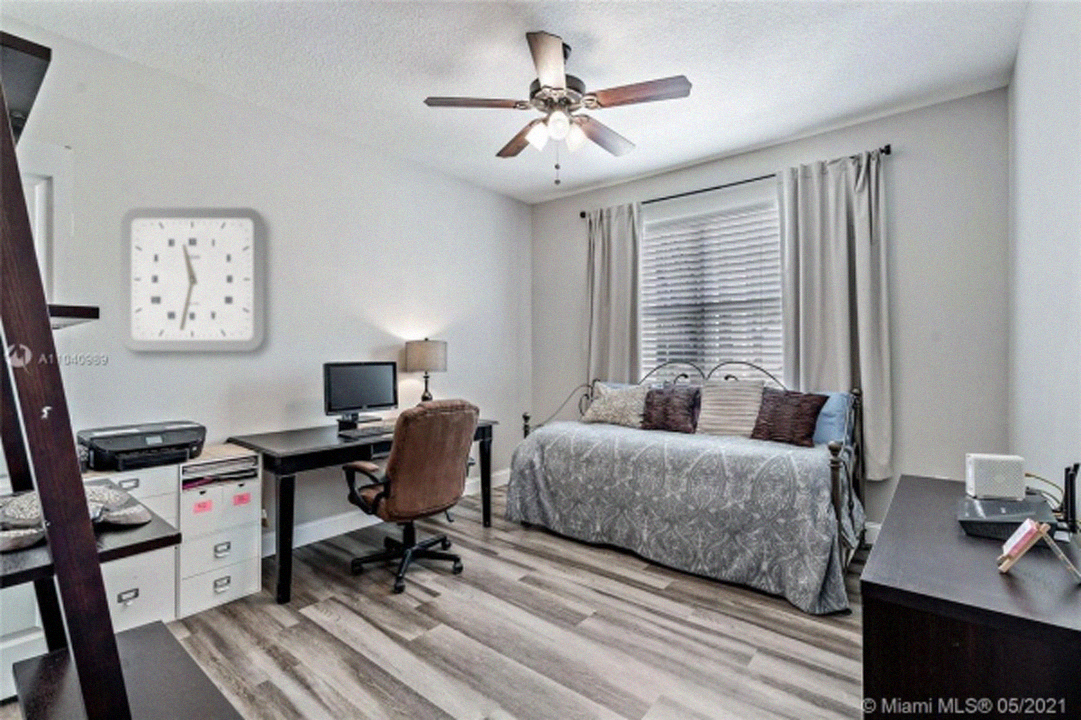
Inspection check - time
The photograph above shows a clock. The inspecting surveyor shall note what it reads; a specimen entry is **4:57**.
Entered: **11:32**
